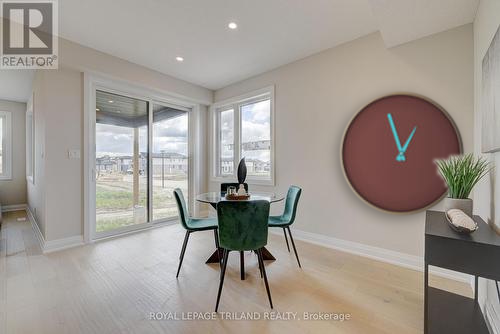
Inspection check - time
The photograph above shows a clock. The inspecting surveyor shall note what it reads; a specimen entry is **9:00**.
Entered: **12:57**
